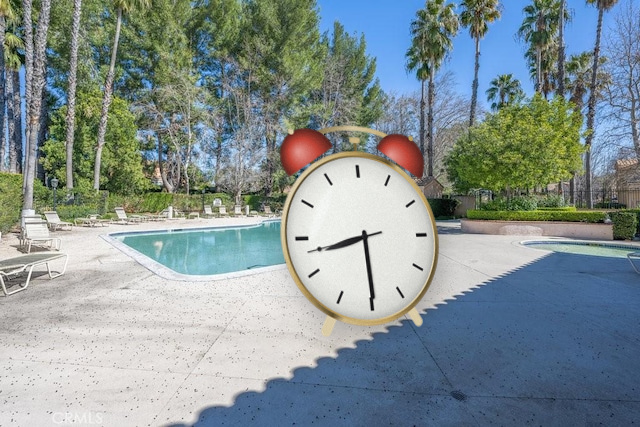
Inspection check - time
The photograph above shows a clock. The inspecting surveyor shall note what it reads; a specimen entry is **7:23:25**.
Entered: **8:29:43**
